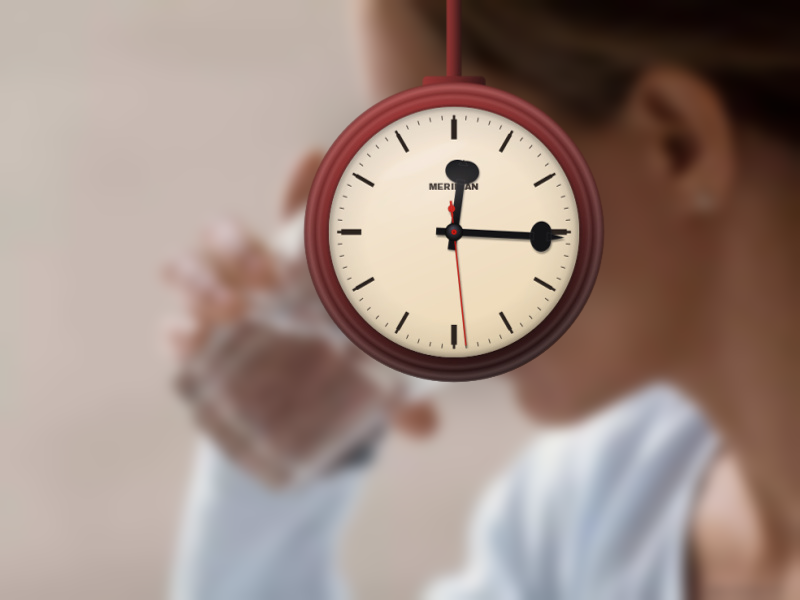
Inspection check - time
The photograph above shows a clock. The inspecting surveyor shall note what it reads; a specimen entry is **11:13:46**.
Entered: **12:15:29**
